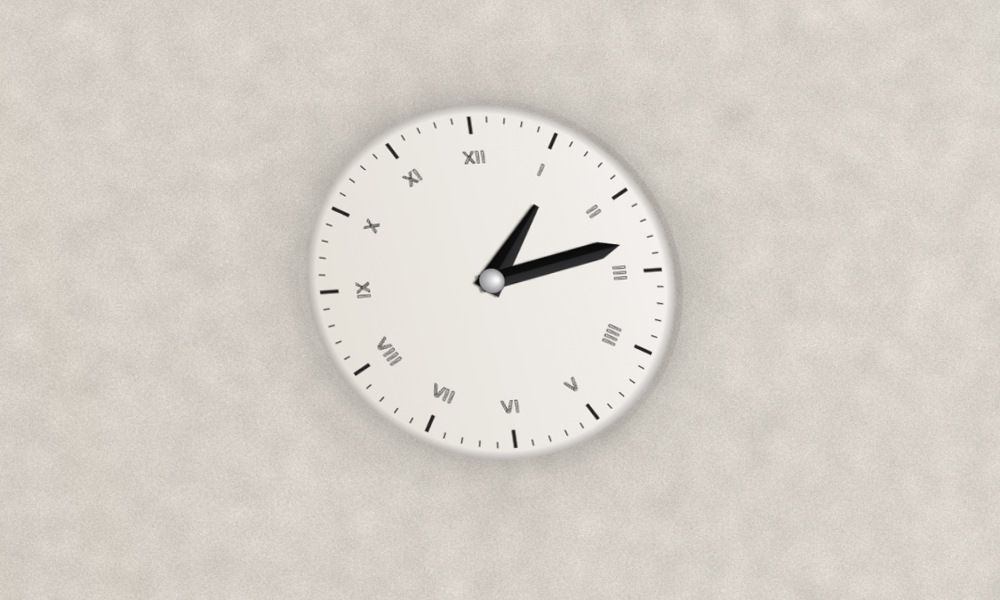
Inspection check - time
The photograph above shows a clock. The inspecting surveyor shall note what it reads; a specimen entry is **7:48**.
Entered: **1:13**
